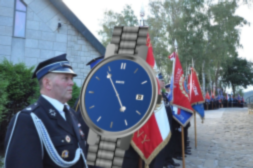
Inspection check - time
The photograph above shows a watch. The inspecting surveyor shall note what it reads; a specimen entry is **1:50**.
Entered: **4:54**
